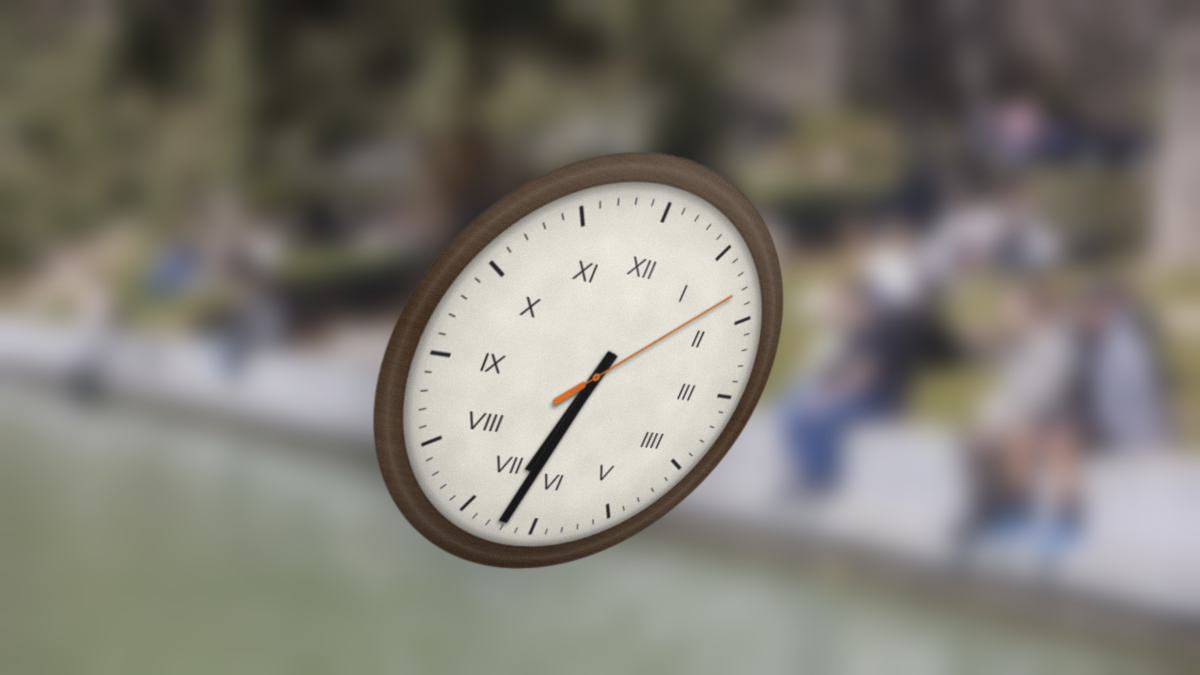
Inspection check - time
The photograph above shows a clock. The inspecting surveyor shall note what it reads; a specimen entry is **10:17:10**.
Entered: **6:32:08**
